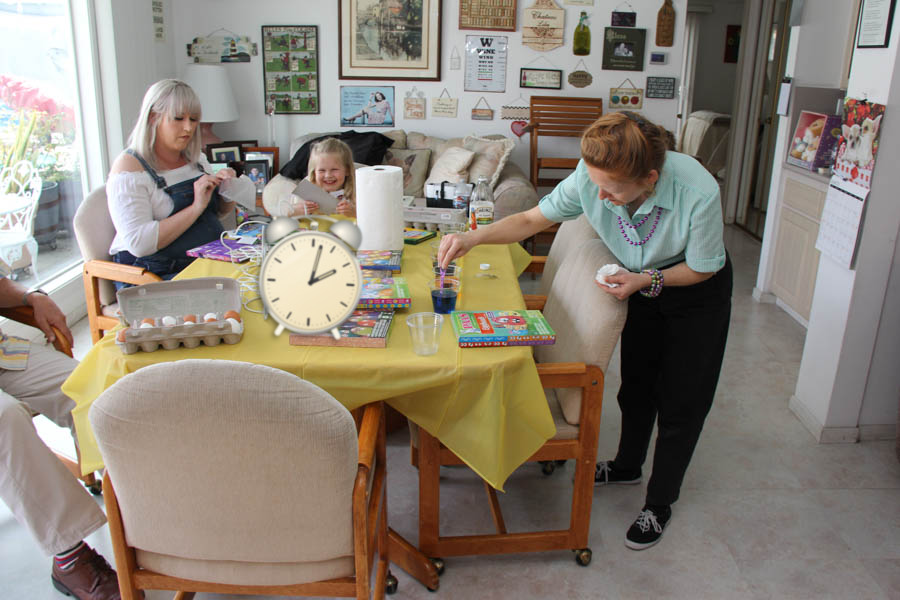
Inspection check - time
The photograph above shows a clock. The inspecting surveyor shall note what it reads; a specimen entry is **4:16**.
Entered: **2:02**
